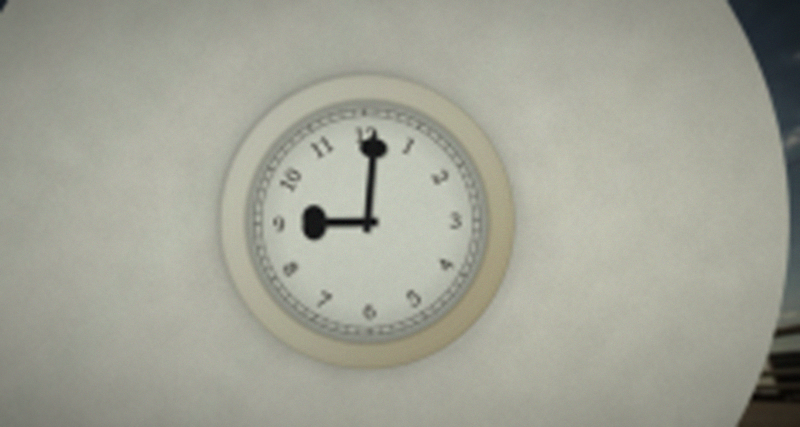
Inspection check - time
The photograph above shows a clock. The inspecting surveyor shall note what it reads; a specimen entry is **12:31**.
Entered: **9:01**
